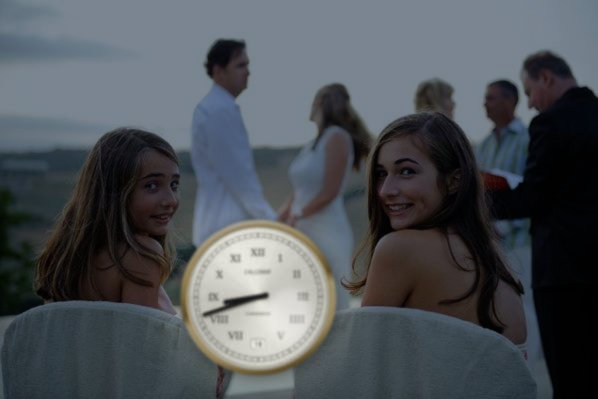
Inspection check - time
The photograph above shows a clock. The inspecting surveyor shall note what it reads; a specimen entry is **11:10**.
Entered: **8:42**
